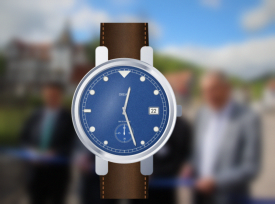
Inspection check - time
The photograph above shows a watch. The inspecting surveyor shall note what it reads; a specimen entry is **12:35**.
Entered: **12:27**
